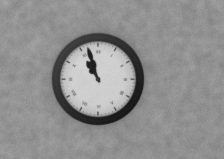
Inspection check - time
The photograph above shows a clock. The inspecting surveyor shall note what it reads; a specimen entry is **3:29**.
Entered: **10:57**
